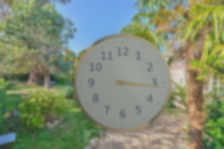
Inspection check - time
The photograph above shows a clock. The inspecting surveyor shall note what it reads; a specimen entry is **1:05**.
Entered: **3:16**
